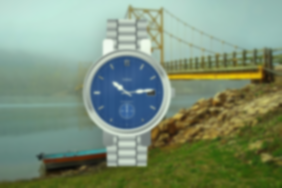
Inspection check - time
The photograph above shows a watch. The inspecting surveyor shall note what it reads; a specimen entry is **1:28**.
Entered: **10:14**
